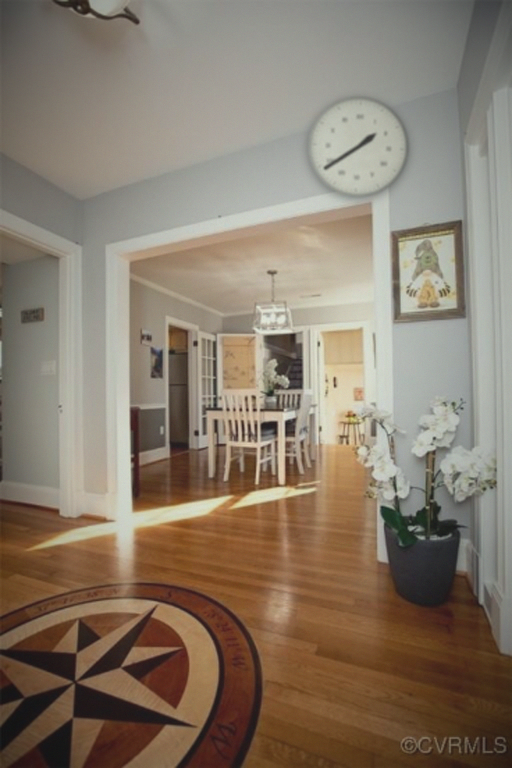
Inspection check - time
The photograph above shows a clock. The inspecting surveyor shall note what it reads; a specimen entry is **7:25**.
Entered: **1:39**
